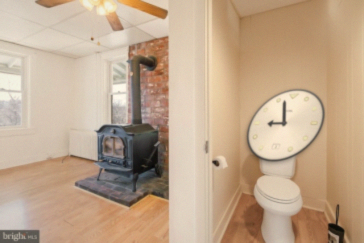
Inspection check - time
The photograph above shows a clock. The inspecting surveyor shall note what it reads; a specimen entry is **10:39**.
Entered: **8:57**
